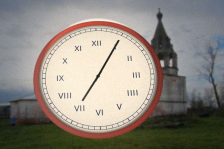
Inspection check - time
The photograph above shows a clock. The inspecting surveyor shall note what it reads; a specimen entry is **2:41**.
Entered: **7:05**
